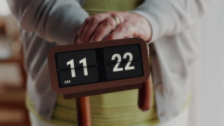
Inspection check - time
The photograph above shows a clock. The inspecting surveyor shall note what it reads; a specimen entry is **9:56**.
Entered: **11:22**
